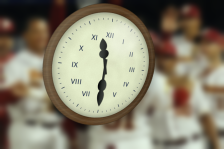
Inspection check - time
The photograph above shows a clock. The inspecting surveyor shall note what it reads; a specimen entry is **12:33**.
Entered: **11:30**
